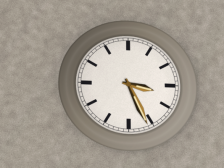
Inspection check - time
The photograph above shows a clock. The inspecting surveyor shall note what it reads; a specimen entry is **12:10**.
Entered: **3:26**
